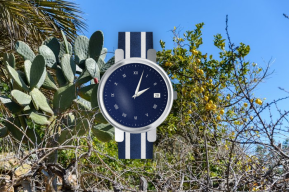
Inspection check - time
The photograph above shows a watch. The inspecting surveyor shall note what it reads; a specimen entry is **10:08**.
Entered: **2:03**
